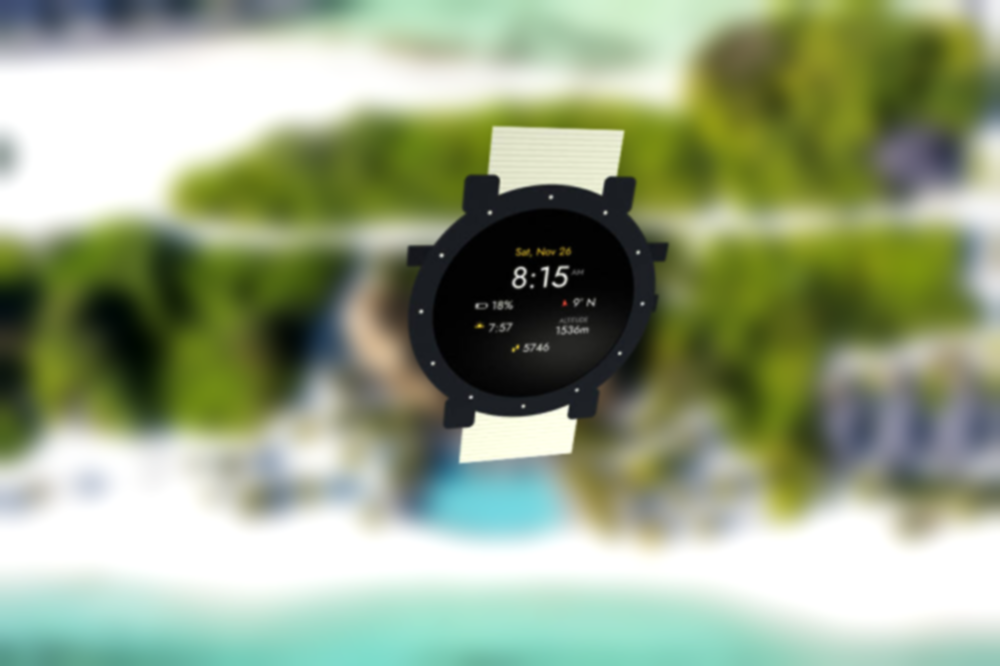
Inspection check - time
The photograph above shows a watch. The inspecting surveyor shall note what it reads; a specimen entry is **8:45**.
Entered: **8:15**
